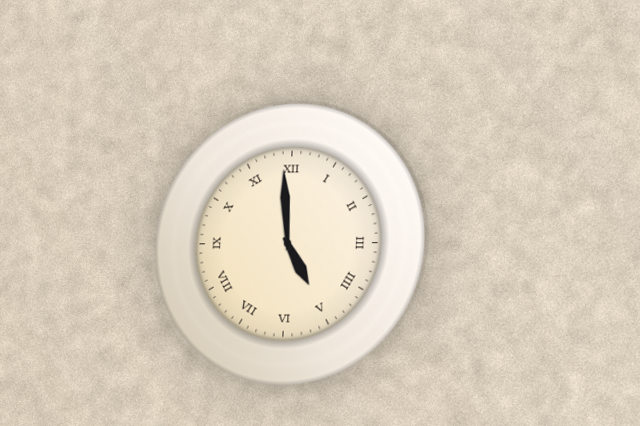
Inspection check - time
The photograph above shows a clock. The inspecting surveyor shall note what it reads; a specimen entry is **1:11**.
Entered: **4:59**
